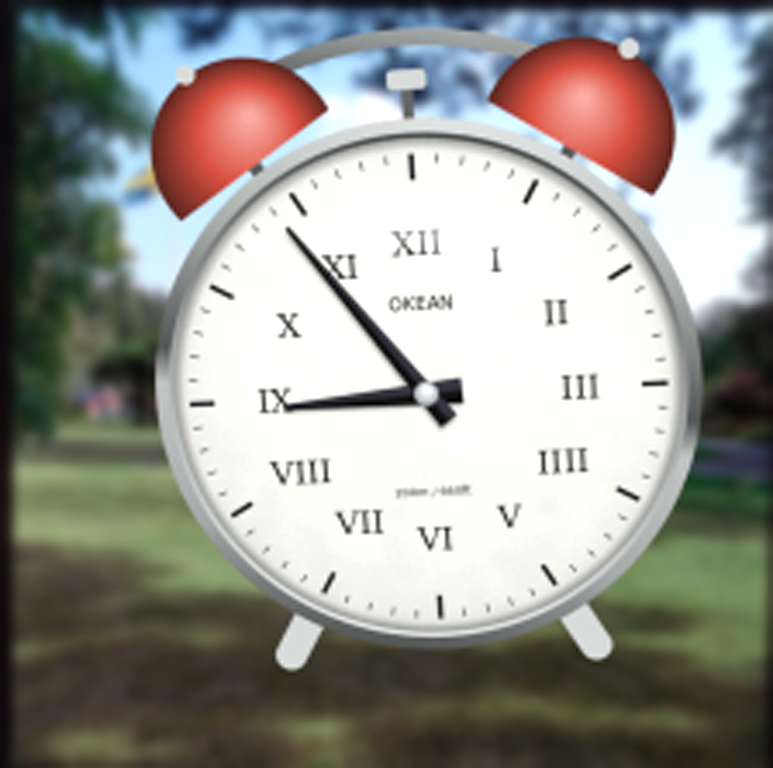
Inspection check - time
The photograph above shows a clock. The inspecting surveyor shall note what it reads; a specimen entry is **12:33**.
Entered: **8:54**
